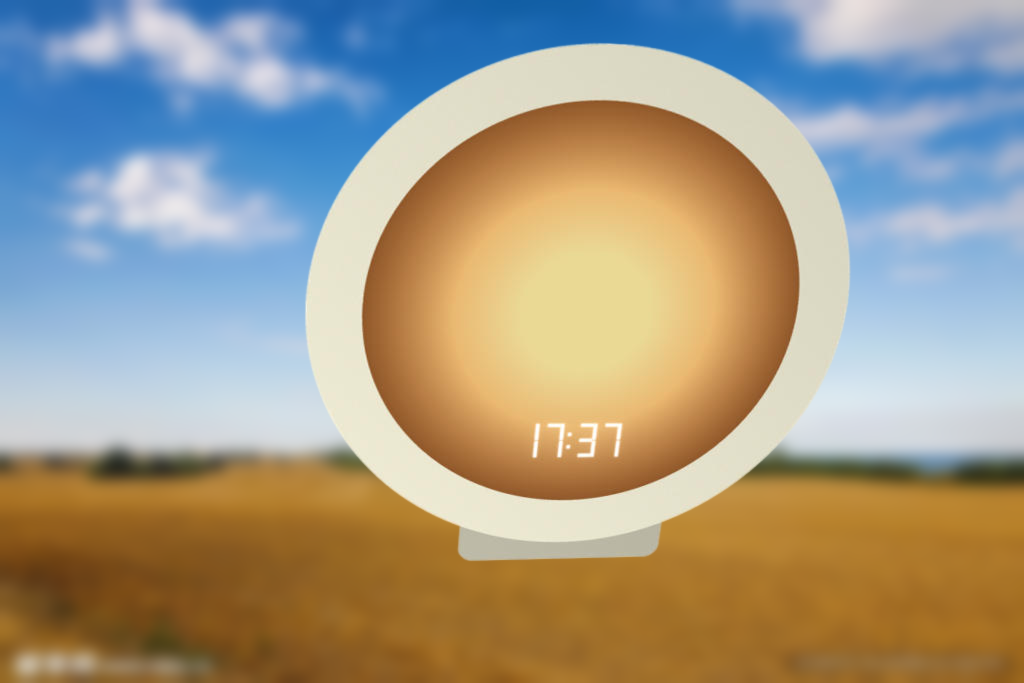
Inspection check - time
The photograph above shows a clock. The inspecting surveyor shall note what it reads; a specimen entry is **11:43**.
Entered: **17:37**
